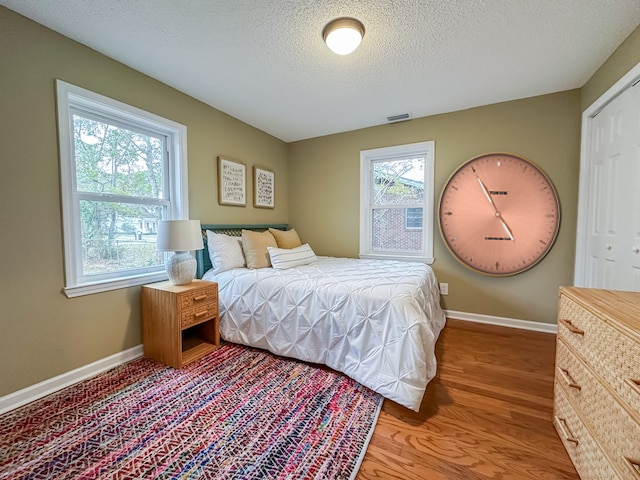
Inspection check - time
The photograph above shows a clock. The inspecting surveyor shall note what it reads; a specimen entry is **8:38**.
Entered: **4:55**
